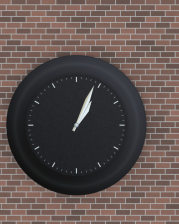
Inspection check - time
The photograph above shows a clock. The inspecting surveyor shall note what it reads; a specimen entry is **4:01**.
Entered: **1:04**
